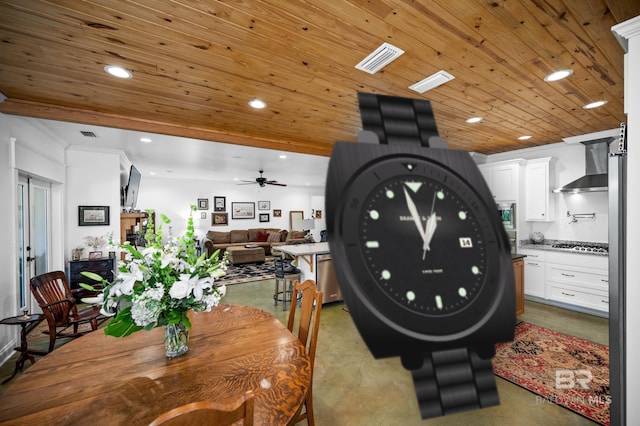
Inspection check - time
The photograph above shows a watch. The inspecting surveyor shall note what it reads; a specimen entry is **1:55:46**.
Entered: **12:58:04**
